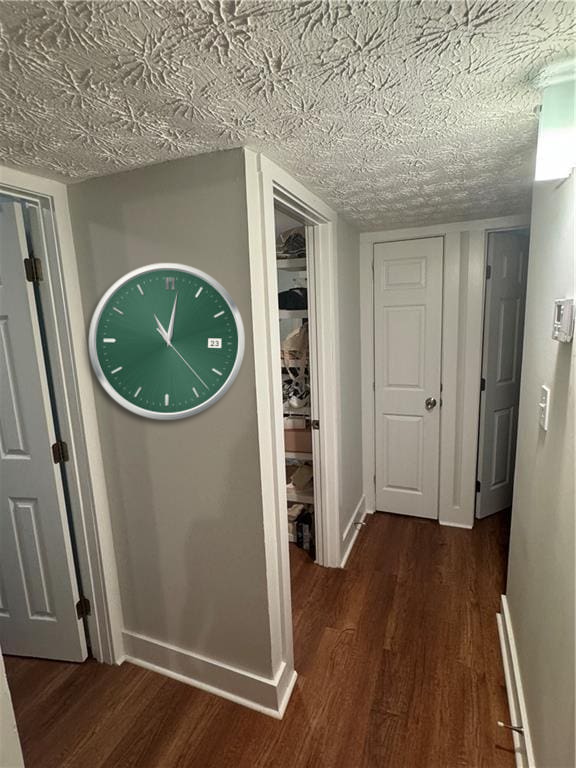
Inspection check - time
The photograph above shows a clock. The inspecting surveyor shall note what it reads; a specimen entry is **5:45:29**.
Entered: **11:01:23**
